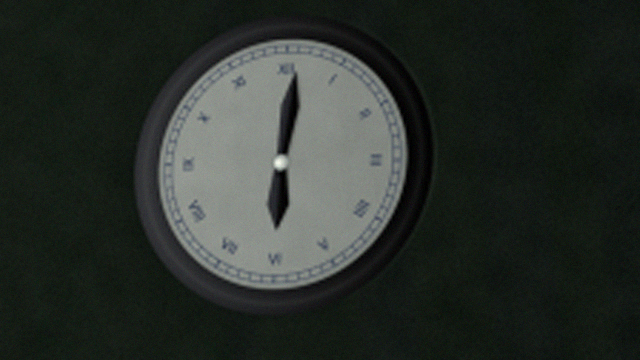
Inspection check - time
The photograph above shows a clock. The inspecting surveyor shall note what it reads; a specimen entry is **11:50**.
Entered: **6:01**
